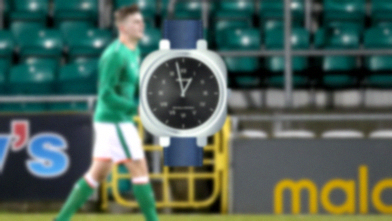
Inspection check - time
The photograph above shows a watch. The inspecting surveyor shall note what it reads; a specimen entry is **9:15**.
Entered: **12:58**
